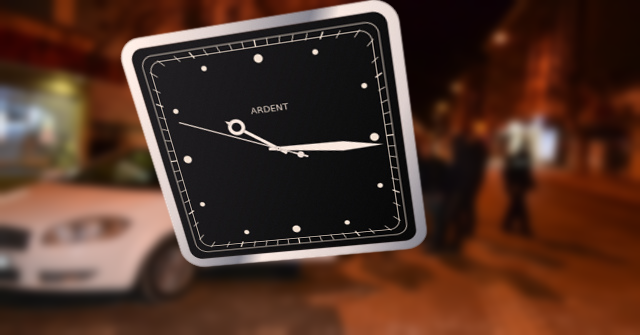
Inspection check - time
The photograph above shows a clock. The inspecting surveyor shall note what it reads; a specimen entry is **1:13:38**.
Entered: **10:15:49**
